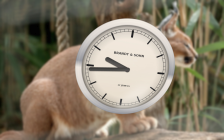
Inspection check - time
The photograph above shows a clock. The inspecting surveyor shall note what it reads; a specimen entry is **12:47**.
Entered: **9:44**
